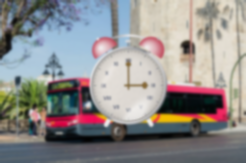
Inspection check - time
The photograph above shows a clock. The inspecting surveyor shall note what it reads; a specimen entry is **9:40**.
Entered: **3:00**
